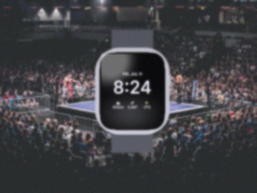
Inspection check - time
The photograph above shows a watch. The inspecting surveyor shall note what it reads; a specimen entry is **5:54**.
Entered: **8:24**
